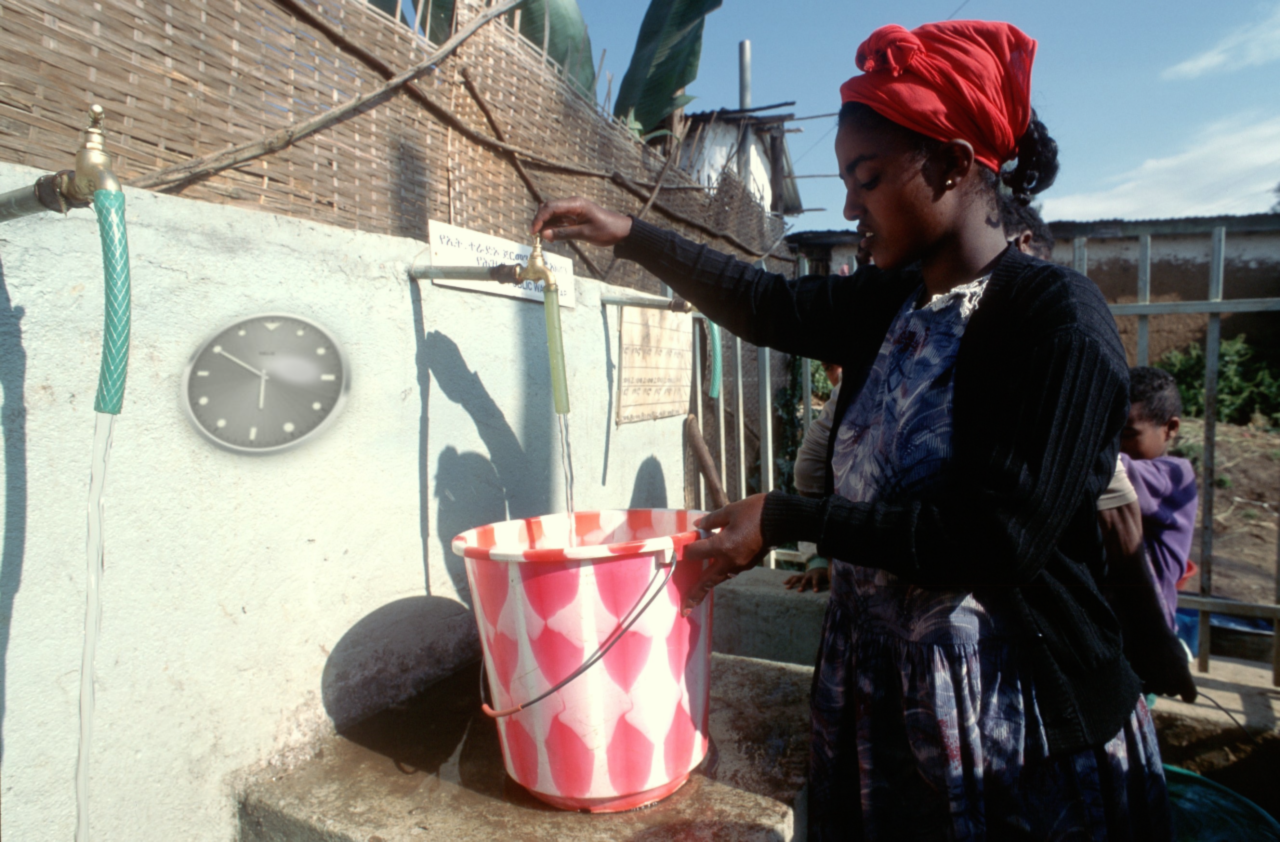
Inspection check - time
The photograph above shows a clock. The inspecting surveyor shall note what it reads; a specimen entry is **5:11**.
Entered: **5:50**
